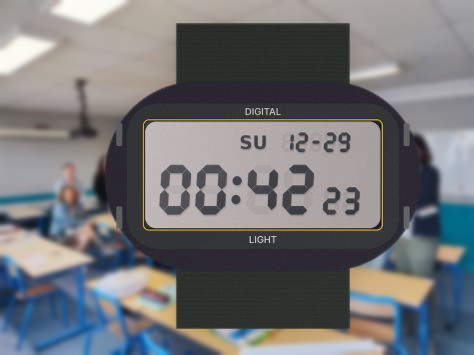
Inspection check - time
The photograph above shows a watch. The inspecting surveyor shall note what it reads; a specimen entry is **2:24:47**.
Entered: **0:42:23**
